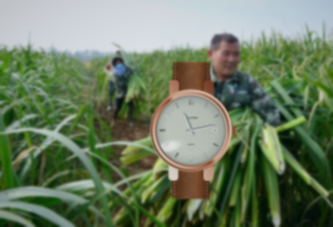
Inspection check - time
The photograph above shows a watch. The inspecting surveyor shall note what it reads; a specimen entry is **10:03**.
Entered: **11:13**
